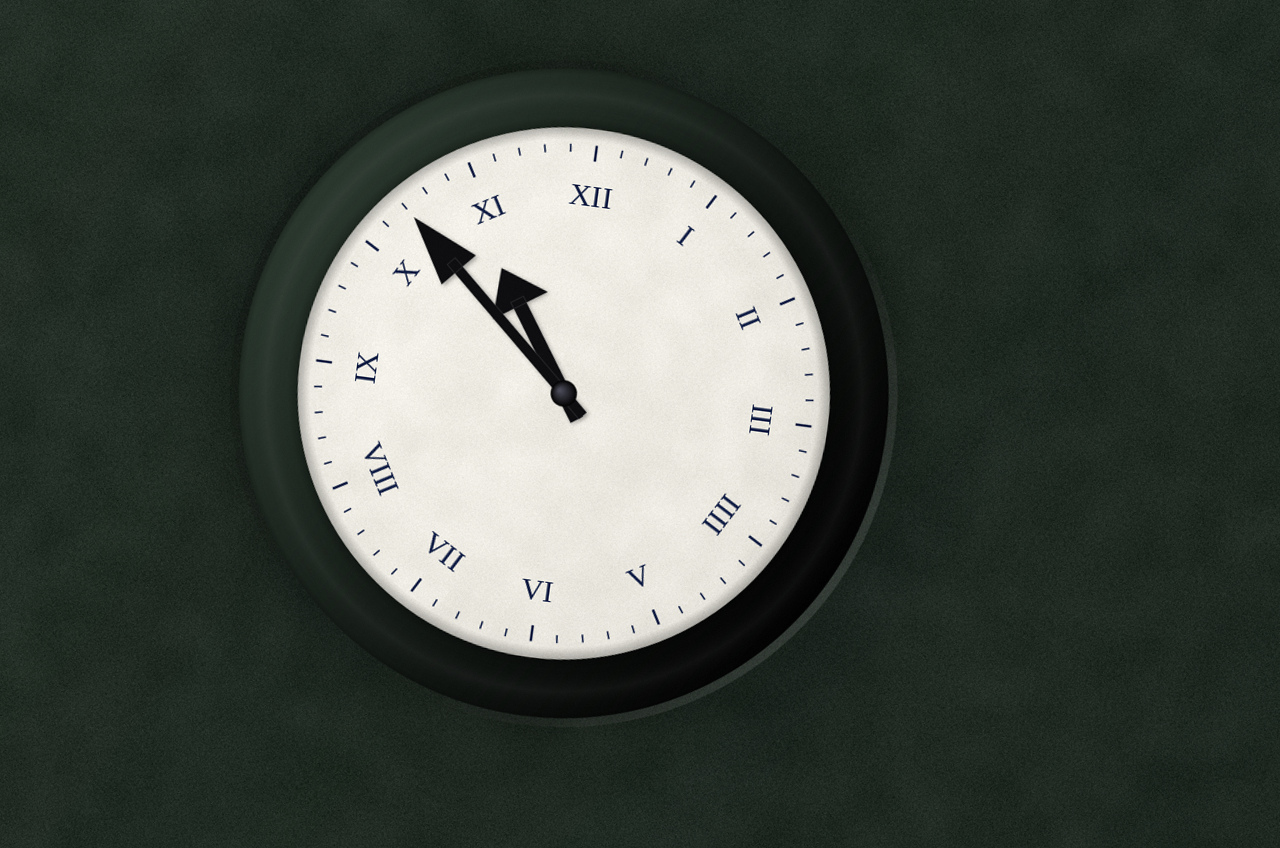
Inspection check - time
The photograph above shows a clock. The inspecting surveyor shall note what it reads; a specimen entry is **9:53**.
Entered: **10:52**
